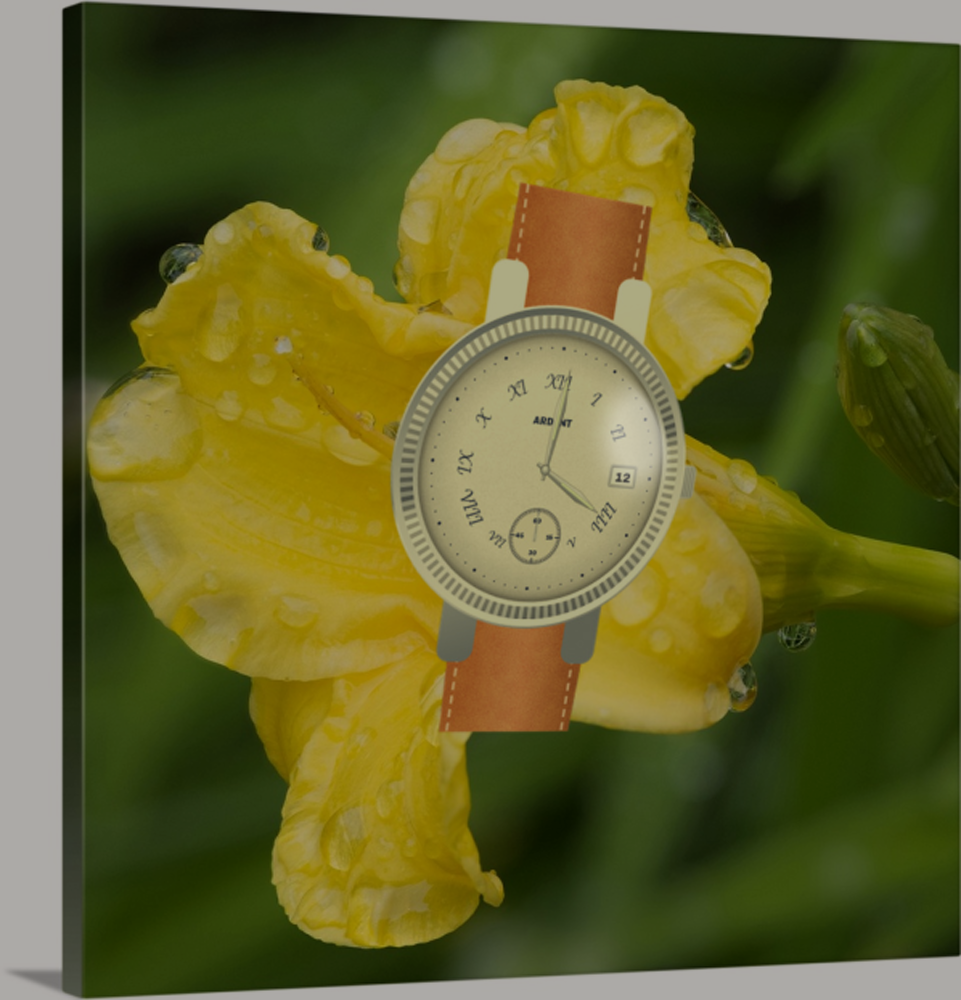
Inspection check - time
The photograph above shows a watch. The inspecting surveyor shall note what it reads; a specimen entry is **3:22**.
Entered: **4:01**
